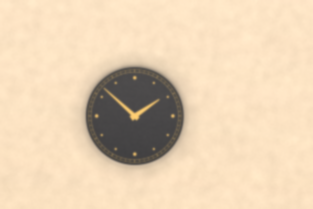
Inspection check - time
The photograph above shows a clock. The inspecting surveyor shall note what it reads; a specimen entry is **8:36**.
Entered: **1:52**
